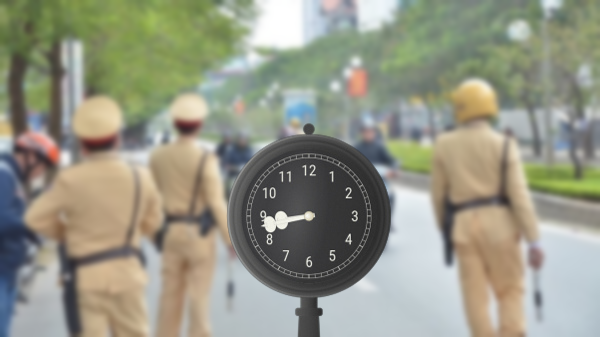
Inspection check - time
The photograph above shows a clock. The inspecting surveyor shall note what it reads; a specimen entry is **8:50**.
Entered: **8:43**
